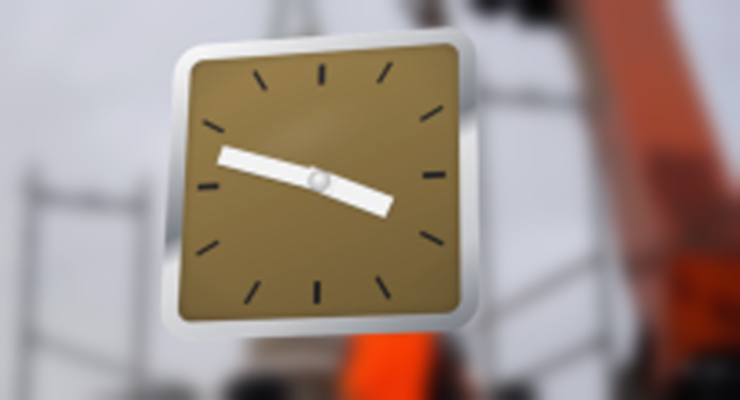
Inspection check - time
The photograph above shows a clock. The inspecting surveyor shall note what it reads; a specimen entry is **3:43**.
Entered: **3:48**
